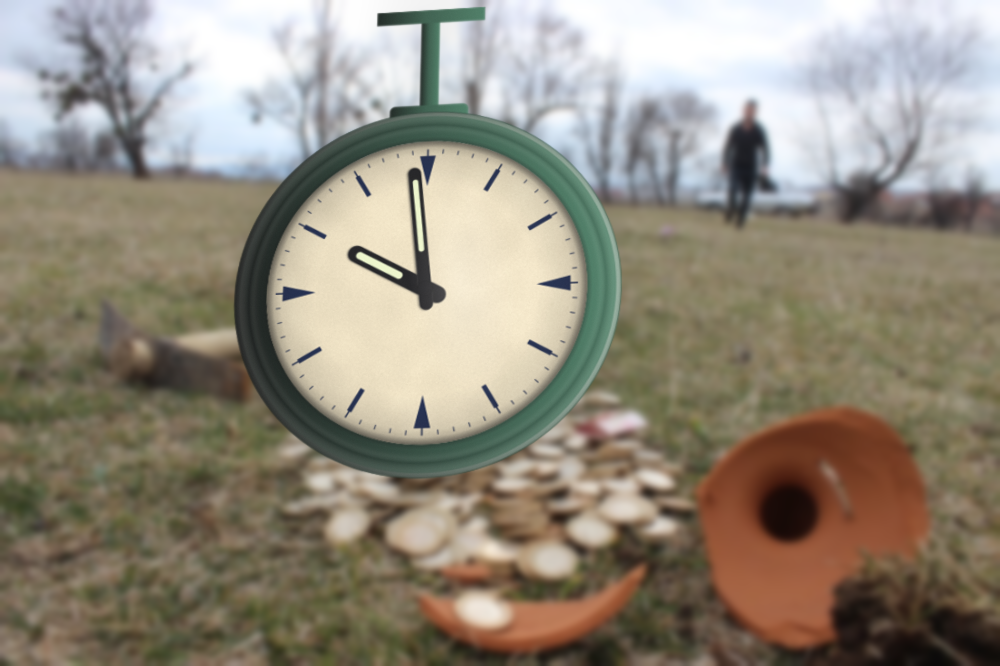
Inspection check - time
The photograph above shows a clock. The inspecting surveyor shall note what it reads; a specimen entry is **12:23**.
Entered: **9:59**
